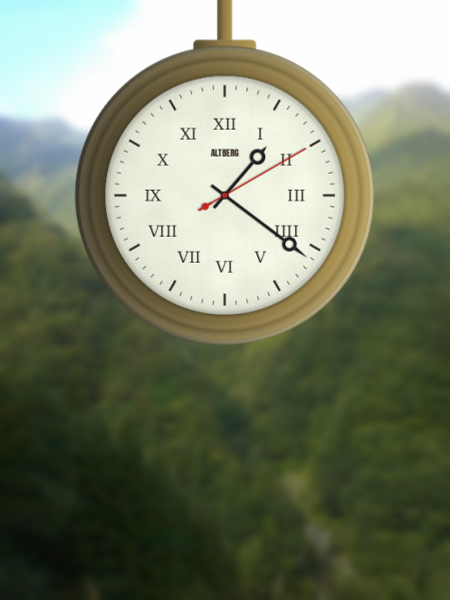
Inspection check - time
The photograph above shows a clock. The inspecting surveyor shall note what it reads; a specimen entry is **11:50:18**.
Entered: **1:21:10**
